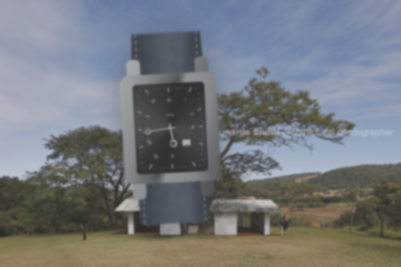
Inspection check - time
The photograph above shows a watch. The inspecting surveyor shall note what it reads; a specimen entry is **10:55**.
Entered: **5:44**
